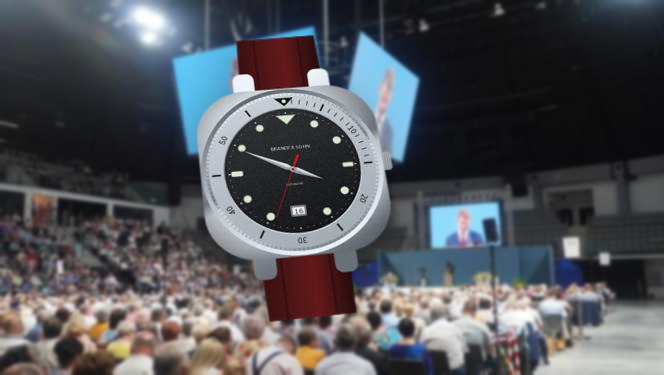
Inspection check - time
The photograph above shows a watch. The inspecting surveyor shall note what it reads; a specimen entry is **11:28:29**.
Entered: **3:49:34**
